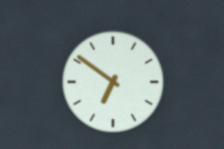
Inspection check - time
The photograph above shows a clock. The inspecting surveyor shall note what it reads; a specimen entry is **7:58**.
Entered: **6:51**
